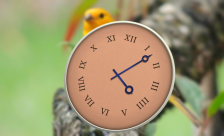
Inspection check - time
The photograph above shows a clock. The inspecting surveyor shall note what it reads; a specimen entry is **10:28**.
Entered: **4:07**
